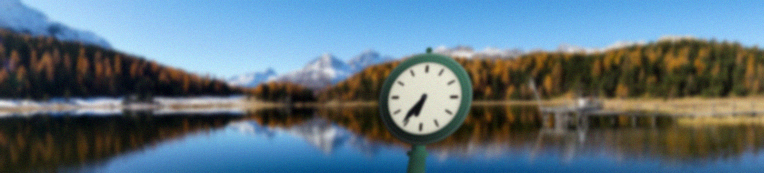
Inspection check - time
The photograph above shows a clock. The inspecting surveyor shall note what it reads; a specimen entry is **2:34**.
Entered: **6:36**
